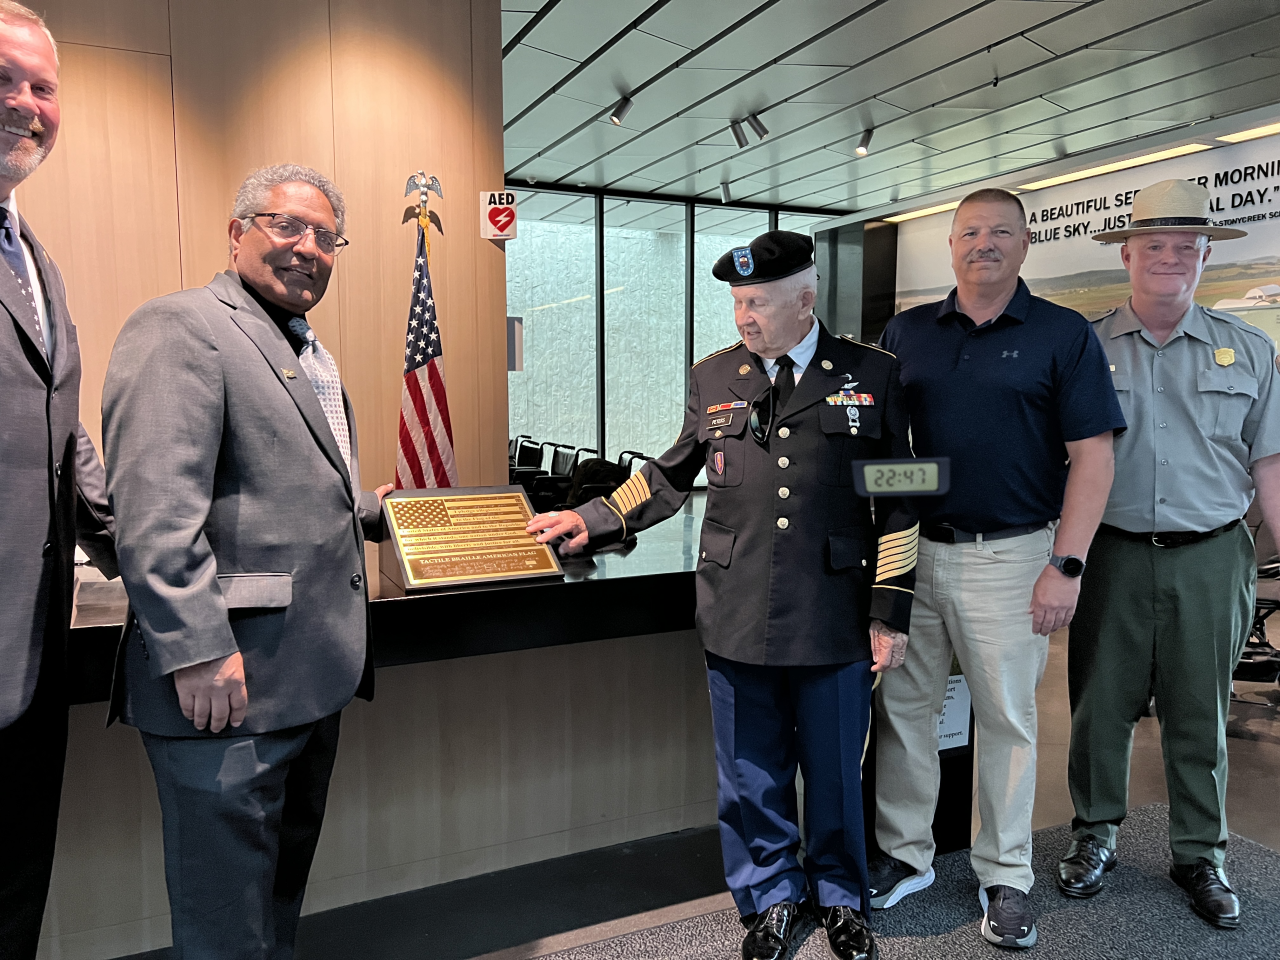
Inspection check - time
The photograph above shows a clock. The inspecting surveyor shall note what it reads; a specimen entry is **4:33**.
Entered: **22:47**
